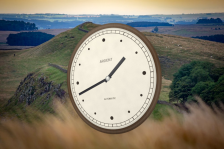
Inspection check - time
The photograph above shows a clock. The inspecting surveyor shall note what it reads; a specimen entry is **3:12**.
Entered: **1:42**
